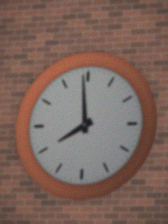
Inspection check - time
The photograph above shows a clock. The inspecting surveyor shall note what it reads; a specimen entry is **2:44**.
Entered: **7:59**
